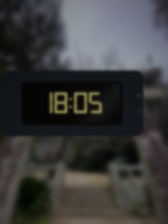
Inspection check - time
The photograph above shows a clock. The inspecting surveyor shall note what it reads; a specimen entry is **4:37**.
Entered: **18:05**
